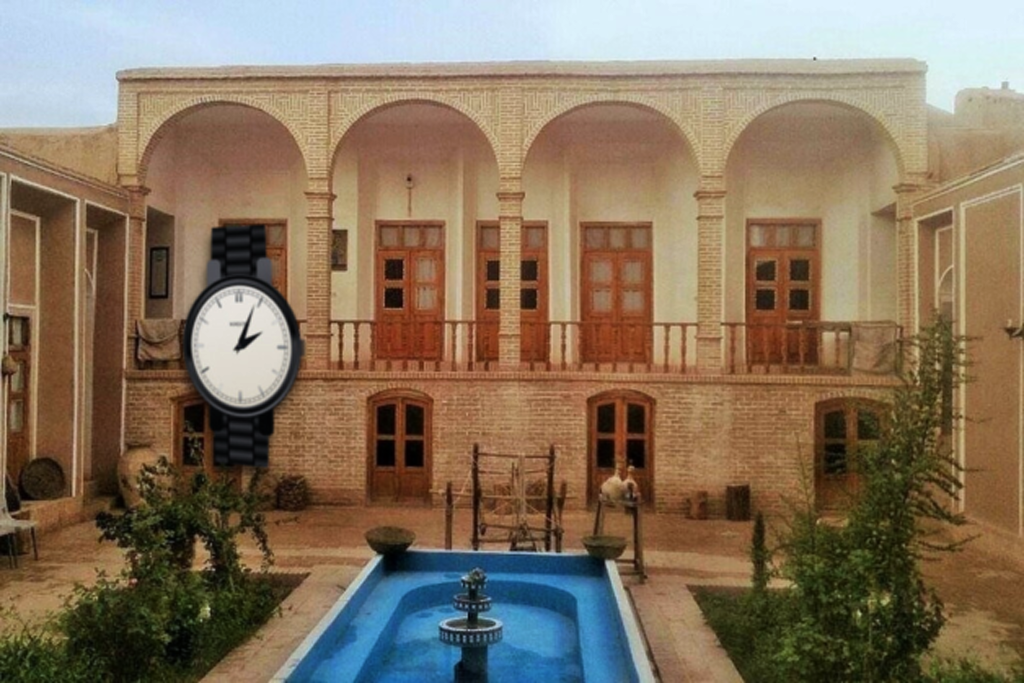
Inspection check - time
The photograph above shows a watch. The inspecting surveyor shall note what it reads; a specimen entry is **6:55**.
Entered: **2:04**
